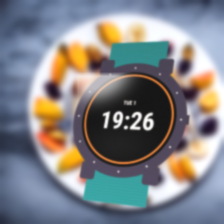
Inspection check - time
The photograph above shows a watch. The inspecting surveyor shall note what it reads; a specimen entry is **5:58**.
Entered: **19:26**
